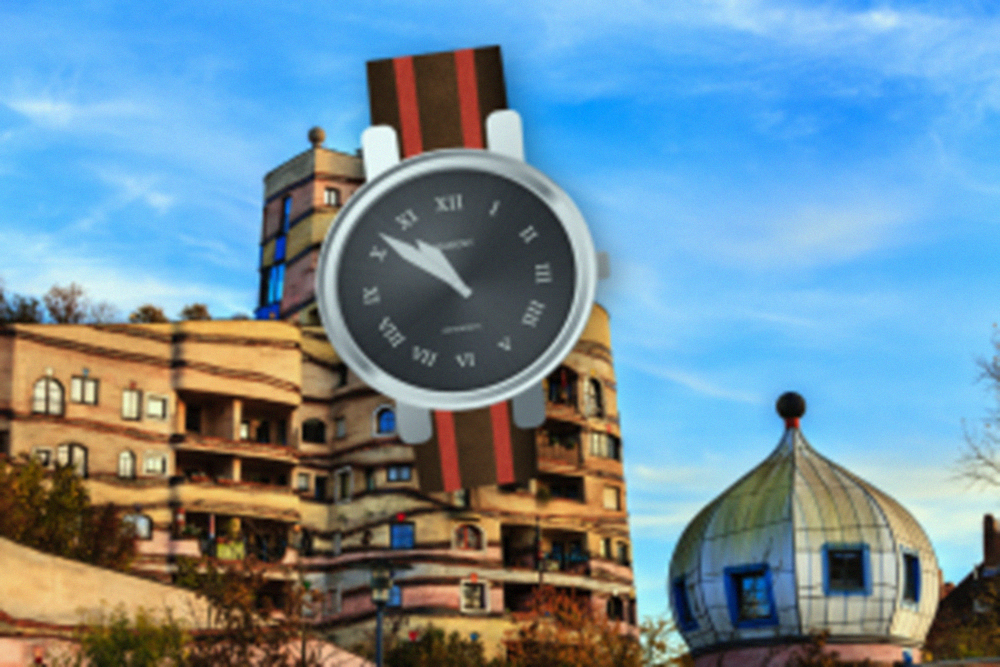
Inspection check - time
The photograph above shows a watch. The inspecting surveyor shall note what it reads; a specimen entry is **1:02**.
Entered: **10:52**
